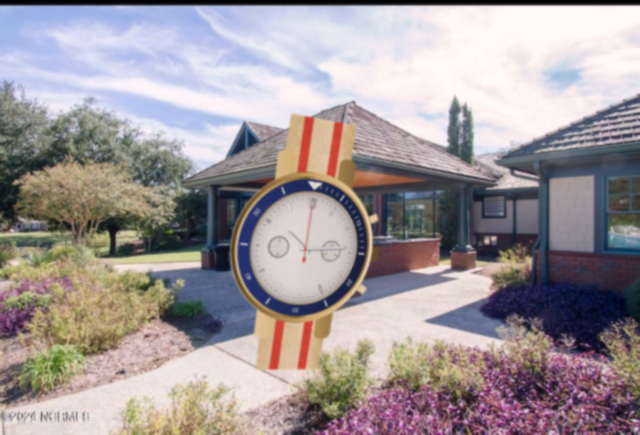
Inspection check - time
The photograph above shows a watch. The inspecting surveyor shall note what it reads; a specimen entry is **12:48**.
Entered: **10:14**
